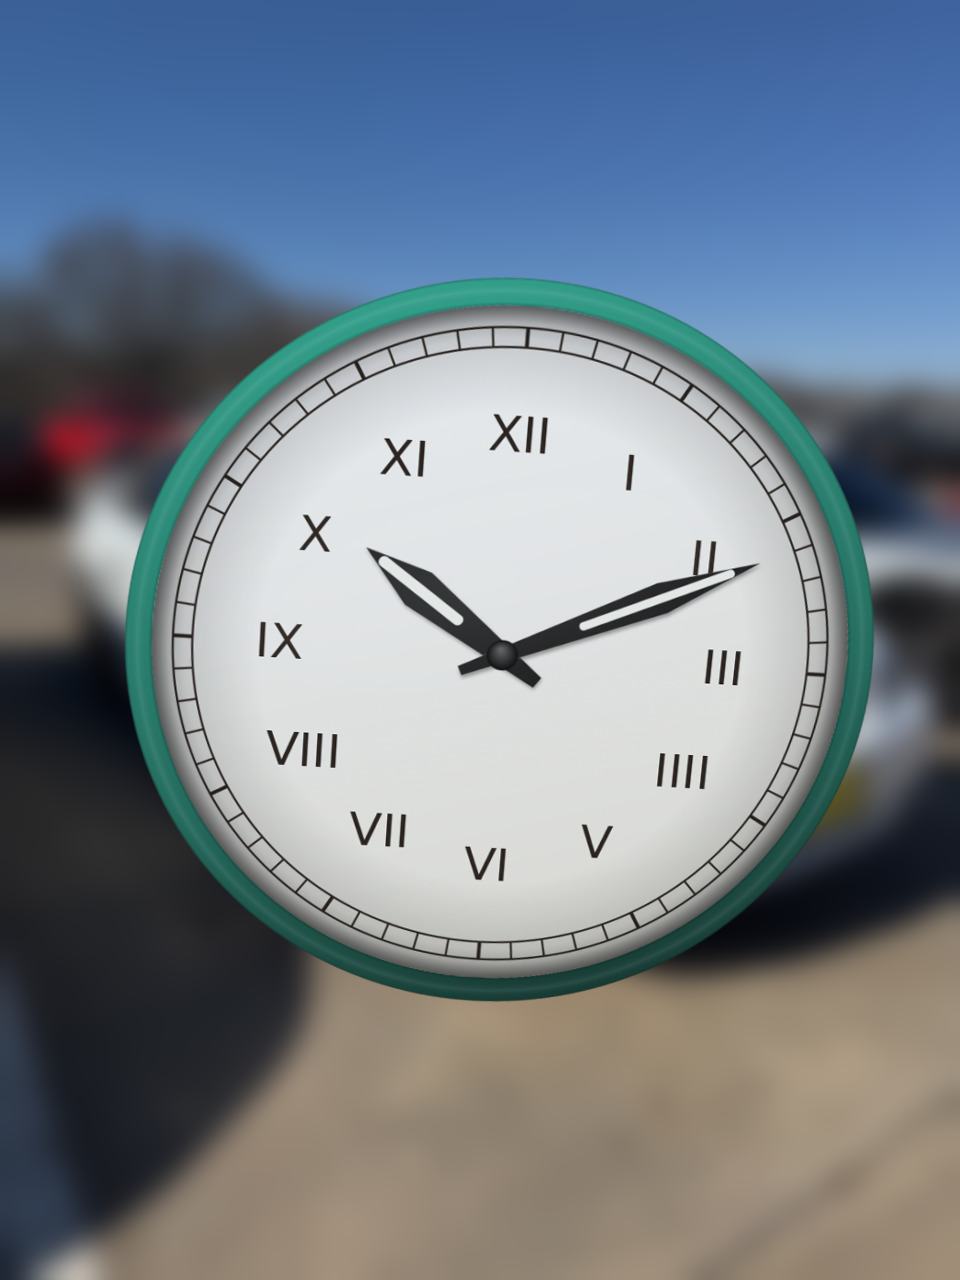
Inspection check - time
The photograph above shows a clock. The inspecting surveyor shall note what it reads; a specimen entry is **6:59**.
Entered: **10:11**
